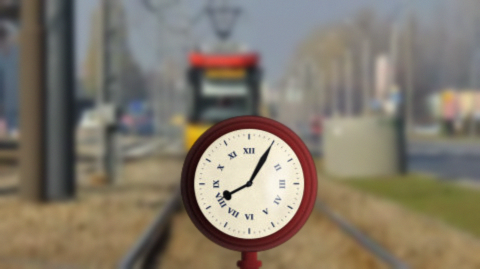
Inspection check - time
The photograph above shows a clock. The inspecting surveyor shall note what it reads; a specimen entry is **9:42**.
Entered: **8:05**
